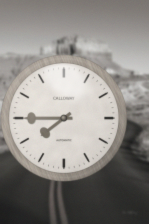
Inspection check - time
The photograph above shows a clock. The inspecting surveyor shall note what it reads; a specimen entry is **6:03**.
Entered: **7:45**
